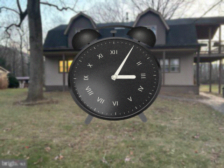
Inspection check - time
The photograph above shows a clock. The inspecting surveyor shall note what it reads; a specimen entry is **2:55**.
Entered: **3:05**
